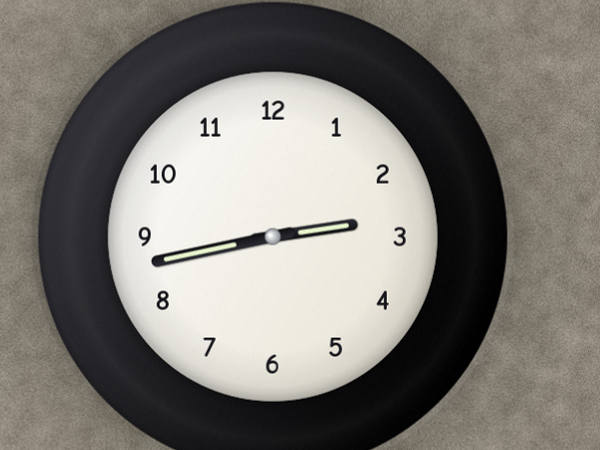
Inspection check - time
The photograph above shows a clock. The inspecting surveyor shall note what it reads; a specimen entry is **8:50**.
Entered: **2:43**
